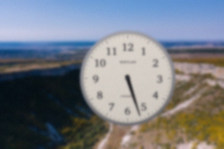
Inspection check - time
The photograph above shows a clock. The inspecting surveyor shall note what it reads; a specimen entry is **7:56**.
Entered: **5:27**
